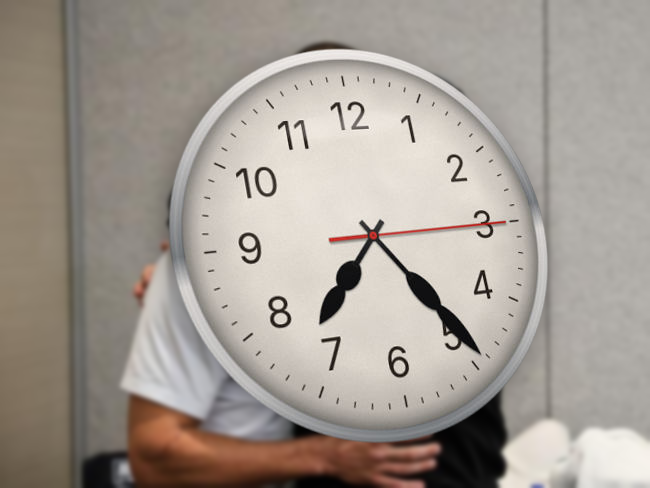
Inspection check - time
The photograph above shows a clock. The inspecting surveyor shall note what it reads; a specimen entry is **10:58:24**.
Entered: **7:24:15**
